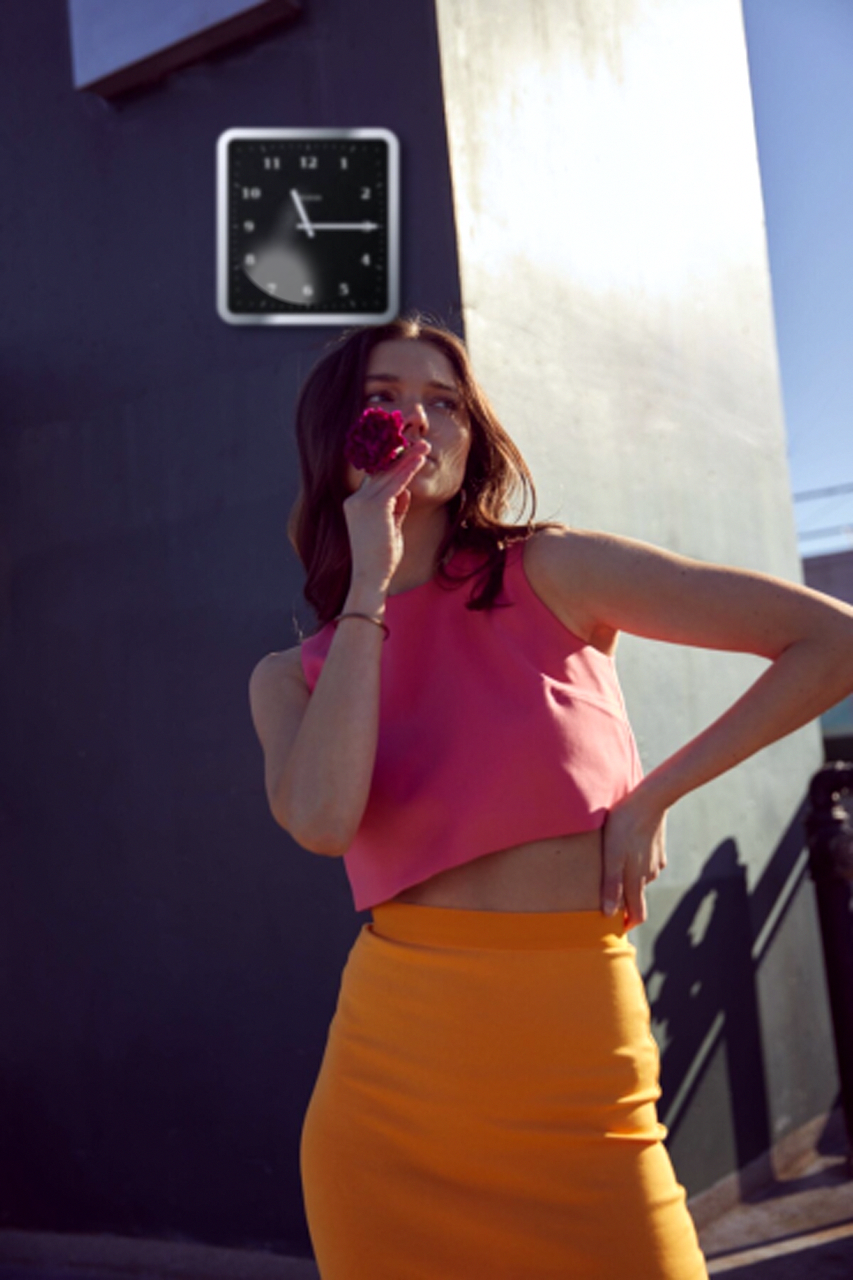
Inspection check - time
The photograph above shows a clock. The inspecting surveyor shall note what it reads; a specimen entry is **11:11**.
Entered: **11:15**
